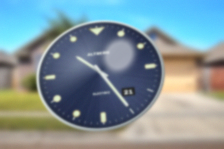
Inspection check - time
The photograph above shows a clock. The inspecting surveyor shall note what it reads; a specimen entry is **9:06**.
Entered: **10:25**
